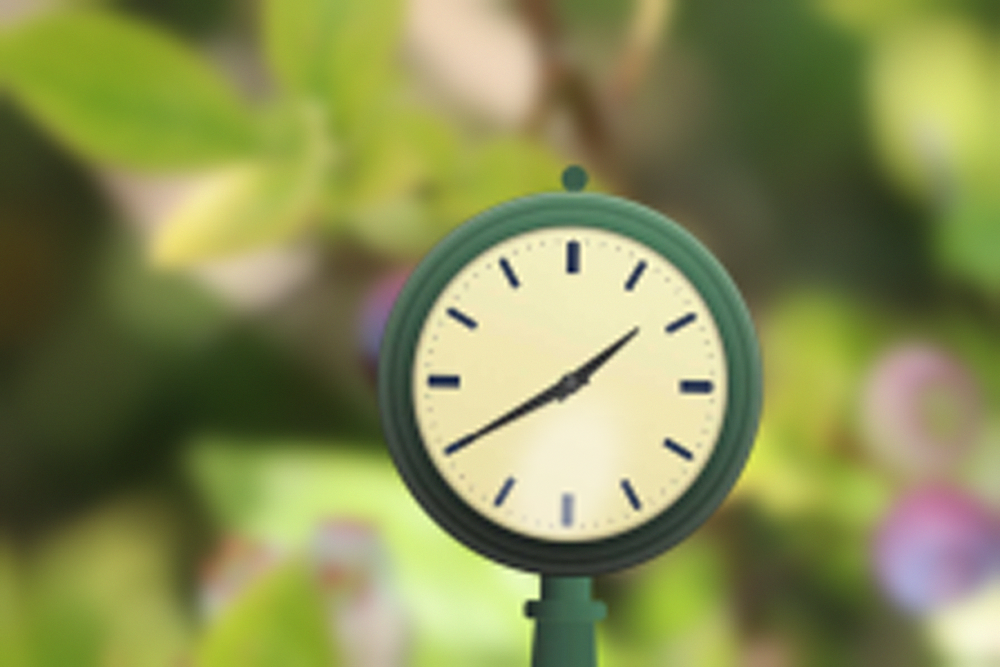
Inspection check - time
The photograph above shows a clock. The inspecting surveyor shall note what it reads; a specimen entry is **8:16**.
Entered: **1:40**
